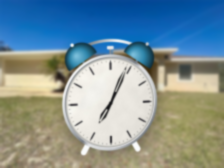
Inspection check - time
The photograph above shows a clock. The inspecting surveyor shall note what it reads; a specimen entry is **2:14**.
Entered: **7:04**
